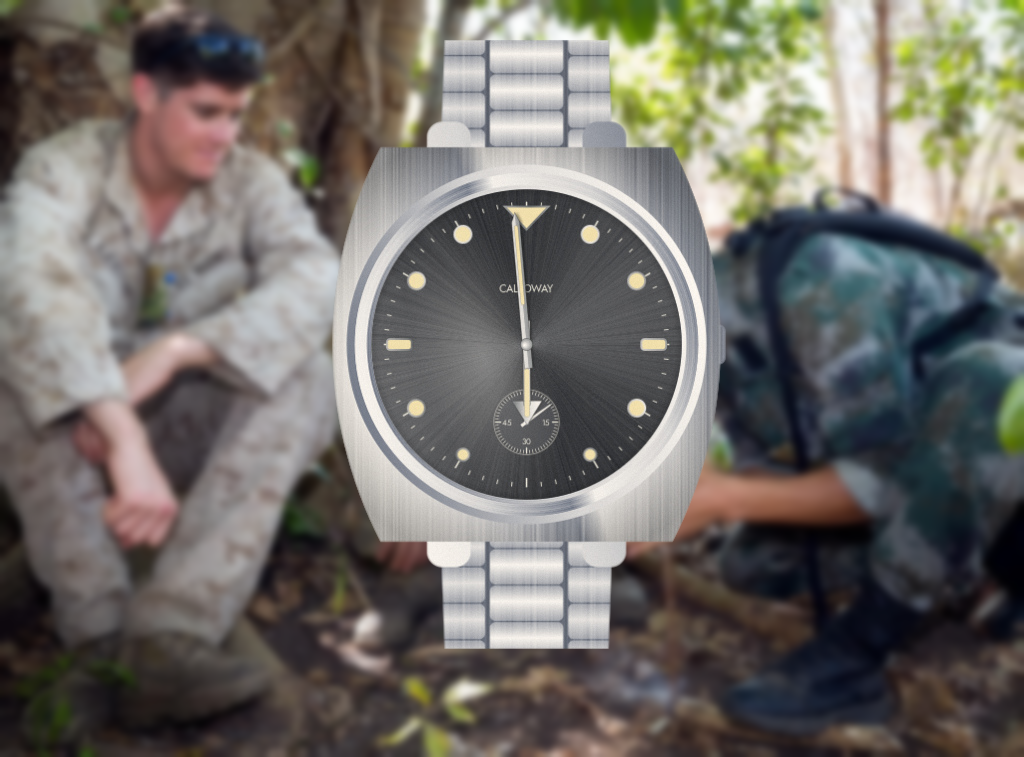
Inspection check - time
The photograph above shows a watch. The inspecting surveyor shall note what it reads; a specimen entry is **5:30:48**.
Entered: **5:59:09**
